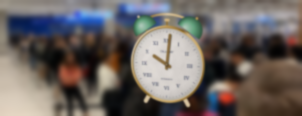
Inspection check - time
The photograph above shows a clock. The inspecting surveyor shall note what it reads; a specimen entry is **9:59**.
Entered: **10:01**
